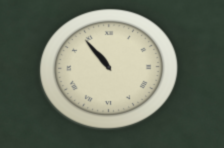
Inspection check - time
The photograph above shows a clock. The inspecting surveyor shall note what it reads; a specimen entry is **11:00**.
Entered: **10:54**
